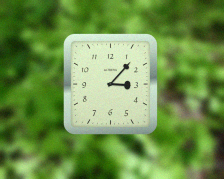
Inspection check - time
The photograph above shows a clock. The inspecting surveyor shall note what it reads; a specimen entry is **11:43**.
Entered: **3:07**
